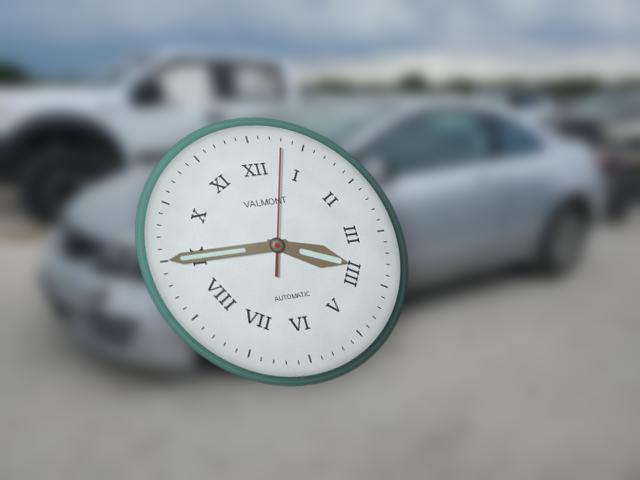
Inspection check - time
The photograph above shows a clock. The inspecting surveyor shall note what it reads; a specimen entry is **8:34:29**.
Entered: **3:45:03**
